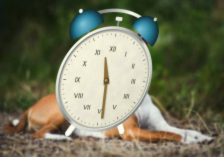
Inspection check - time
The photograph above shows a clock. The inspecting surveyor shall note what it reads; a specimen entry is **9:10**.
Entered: **11:29**
